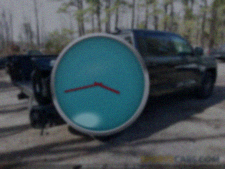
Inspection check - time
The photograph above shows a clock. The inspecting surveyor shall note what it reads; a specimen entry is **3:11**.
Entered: **3:43**
